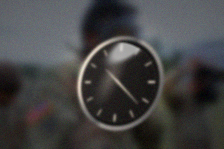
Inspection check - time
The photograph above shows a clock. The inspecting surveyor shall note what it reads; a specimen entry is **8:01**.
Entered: **10:22**
